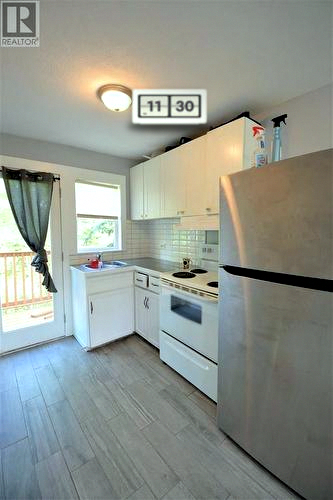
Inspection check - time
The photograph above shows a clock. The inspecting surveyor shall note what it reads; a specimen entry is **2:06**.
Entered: **11:30**
